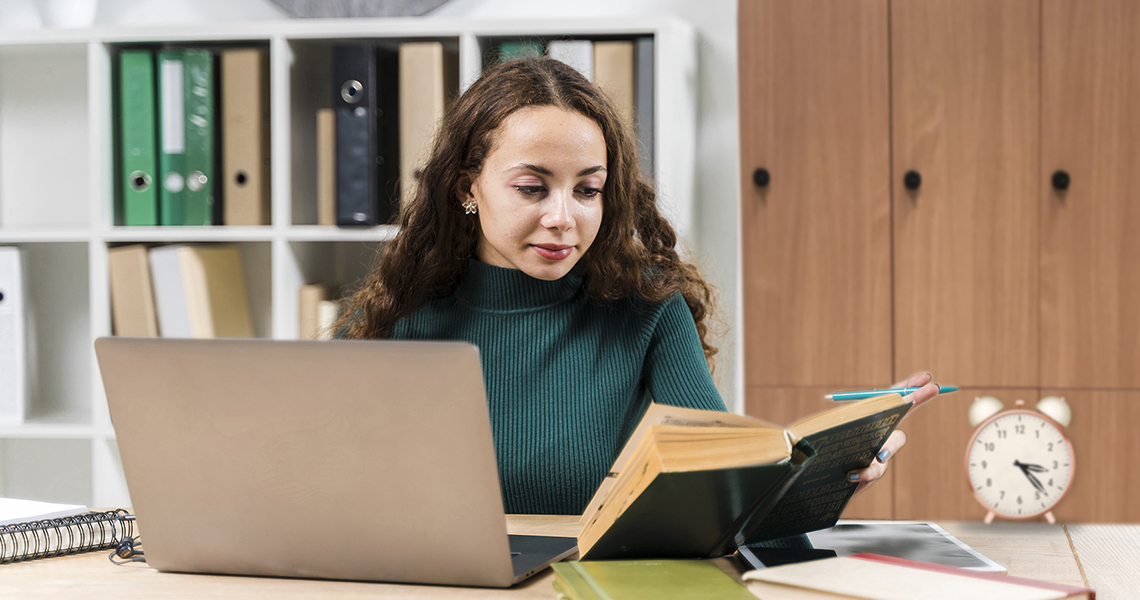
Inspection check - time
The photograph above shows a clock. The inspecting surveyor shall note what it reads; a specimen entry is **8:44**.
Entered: **3:23**
